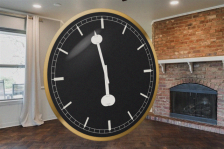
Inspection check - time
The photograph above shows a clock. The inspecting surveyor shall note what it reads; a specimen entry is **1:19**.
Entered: **5:58**
